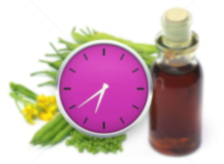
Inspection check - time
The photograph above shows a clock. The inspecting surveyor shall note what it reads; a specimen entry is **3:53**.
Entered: **6:39**
